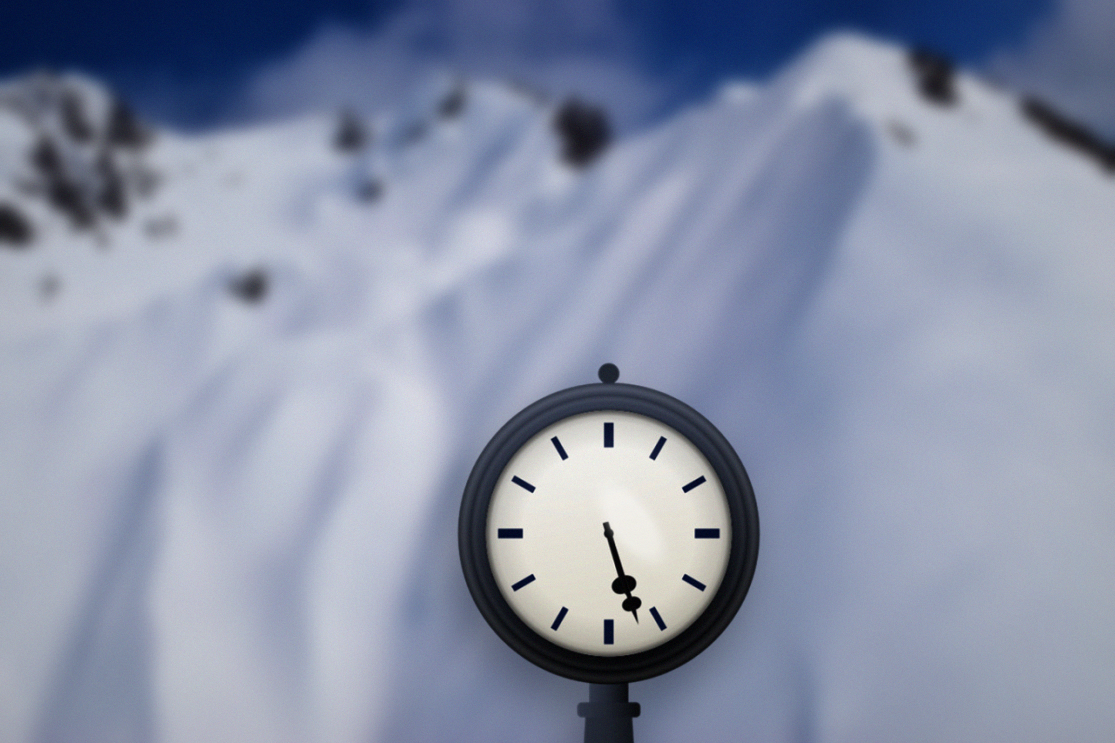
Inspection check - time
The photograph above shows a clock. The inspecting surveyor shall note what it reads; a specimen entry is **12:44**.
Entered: **5:27**
